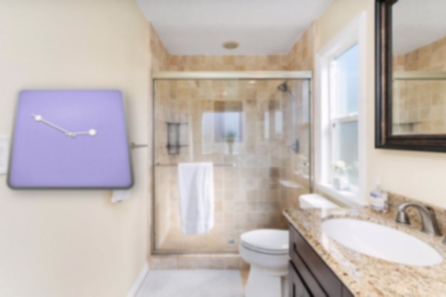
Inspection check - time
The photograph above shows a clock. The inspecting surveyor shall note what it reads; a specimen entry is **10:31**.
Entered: **2:50**
